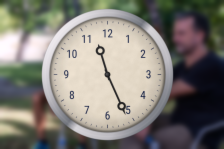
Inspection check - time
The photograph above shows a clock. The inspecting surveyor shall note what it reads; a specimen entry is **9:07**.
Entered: **11:26**
